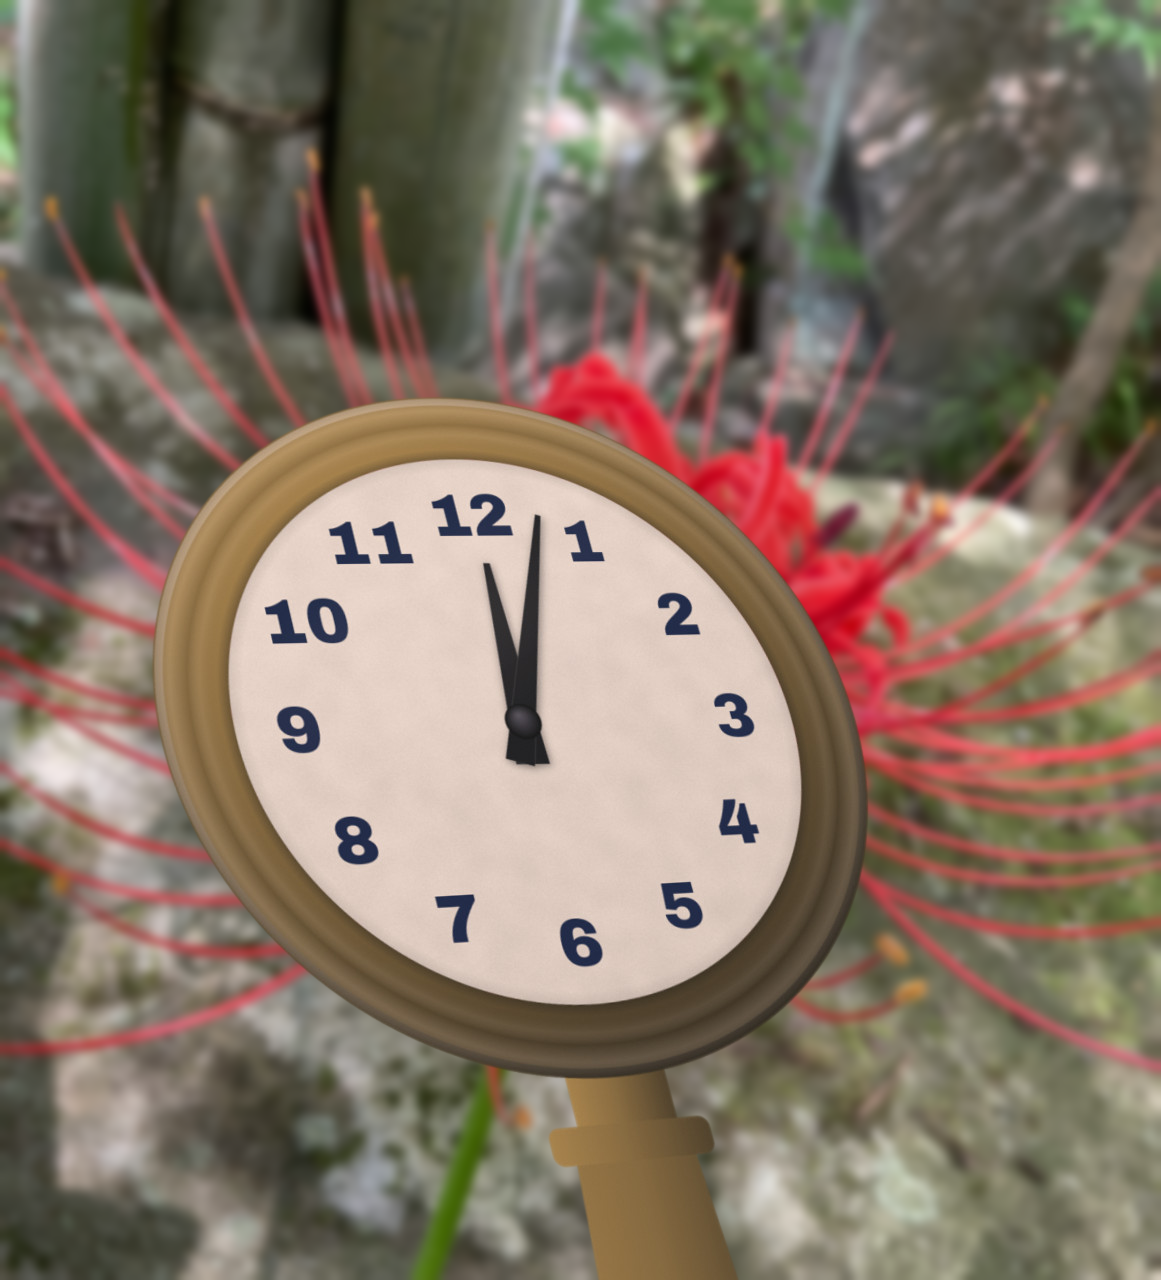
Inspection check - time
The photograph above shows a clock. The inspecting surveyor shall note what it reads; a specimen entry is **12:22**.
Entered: **12:03**
